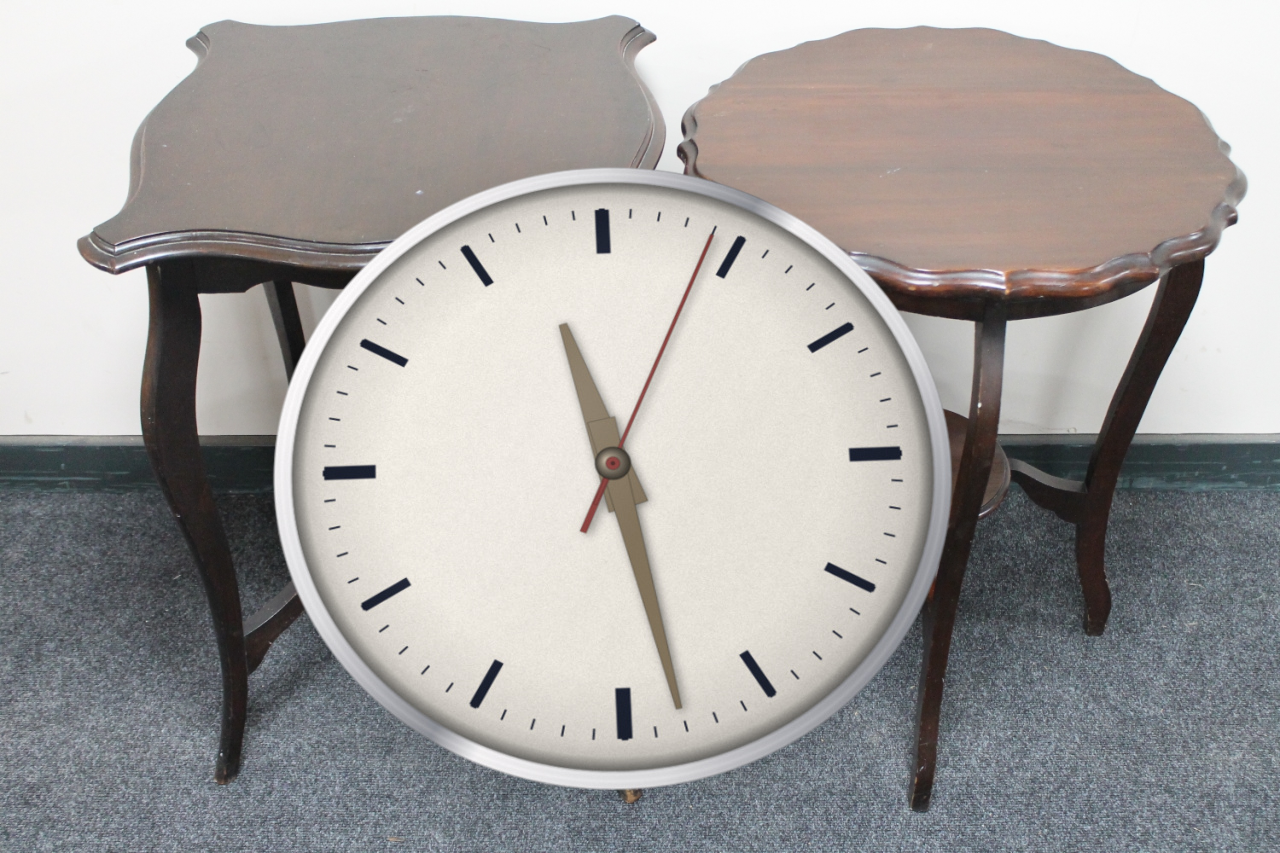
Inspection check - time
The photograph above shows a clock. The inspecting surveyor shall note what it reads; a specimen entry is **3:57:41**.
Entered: **11:28:04**
